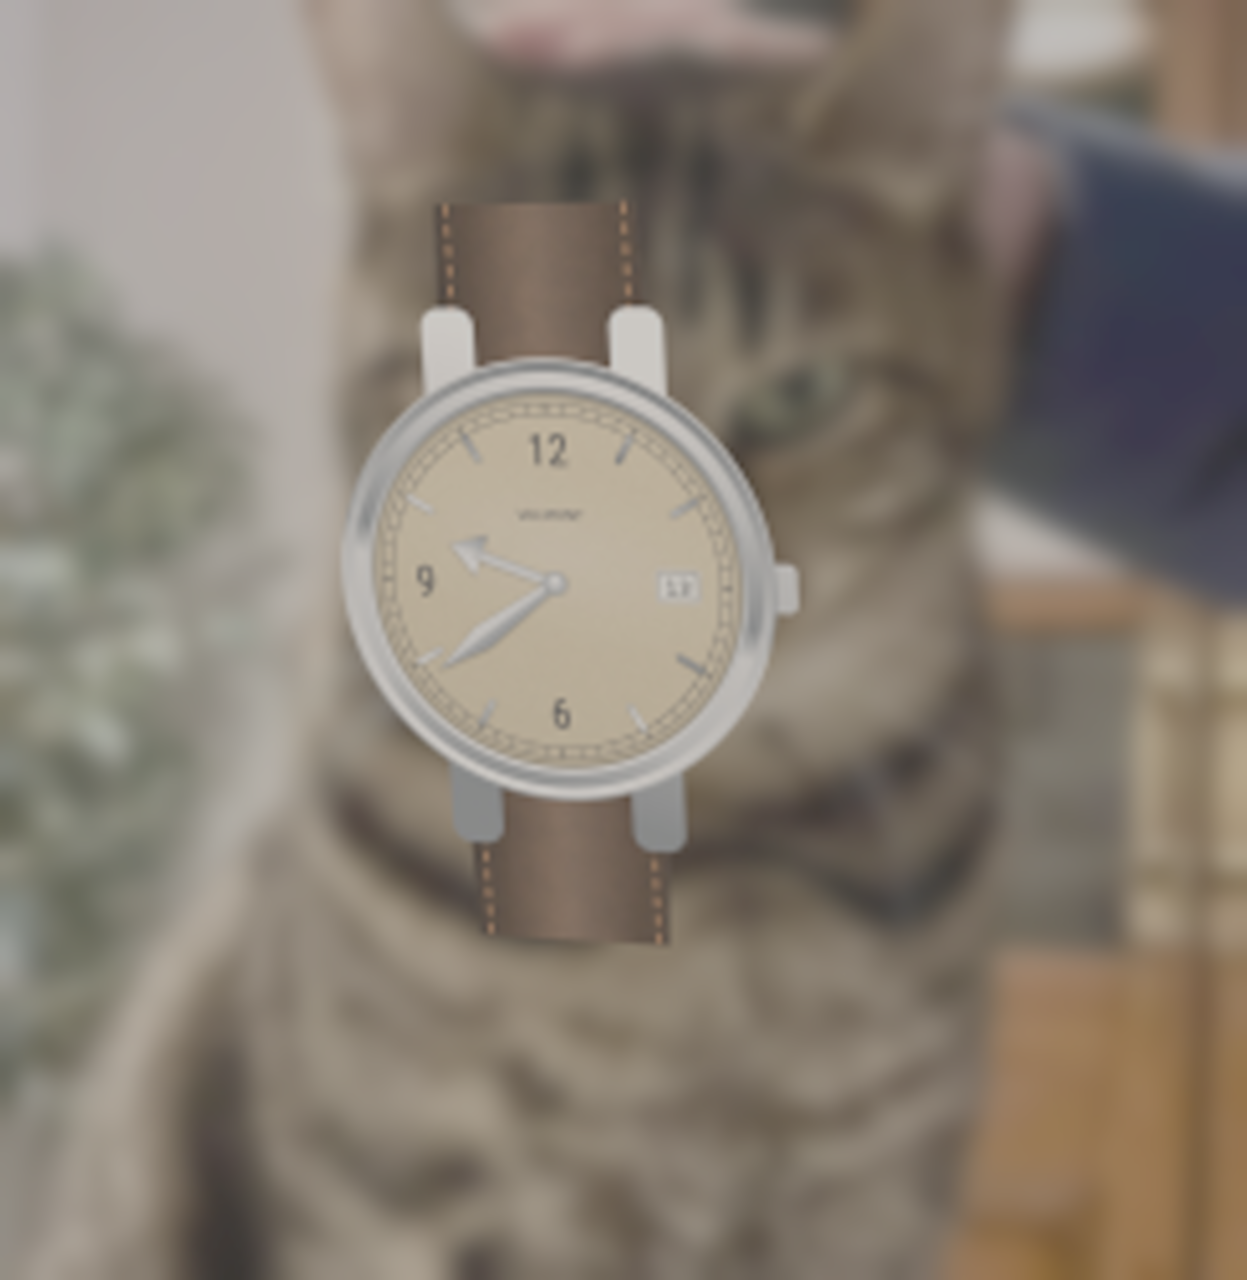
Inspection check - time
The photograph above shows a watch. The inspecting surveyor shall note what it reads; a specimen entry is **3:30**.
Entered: **9:39**
